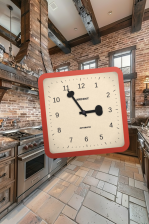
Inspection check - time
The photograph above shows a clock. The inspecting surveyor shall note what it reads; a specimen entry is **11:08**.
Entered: **2:55**
